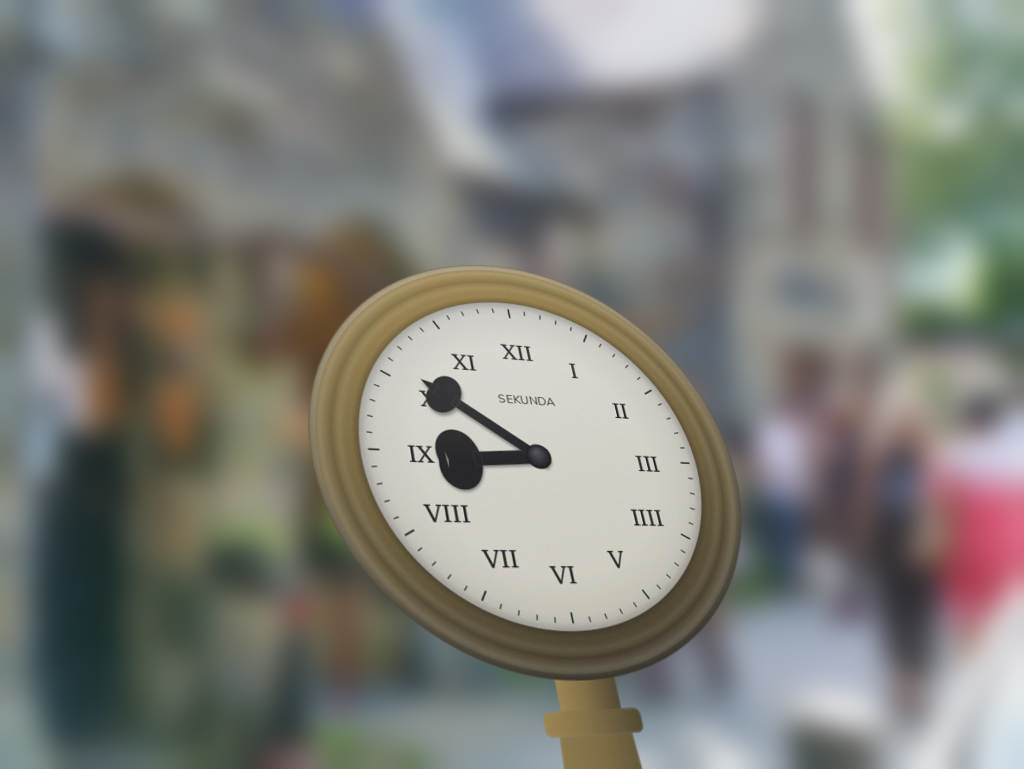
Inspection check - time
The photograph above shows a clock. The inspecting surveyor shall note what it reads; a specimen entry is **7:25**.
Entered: **8:51**
